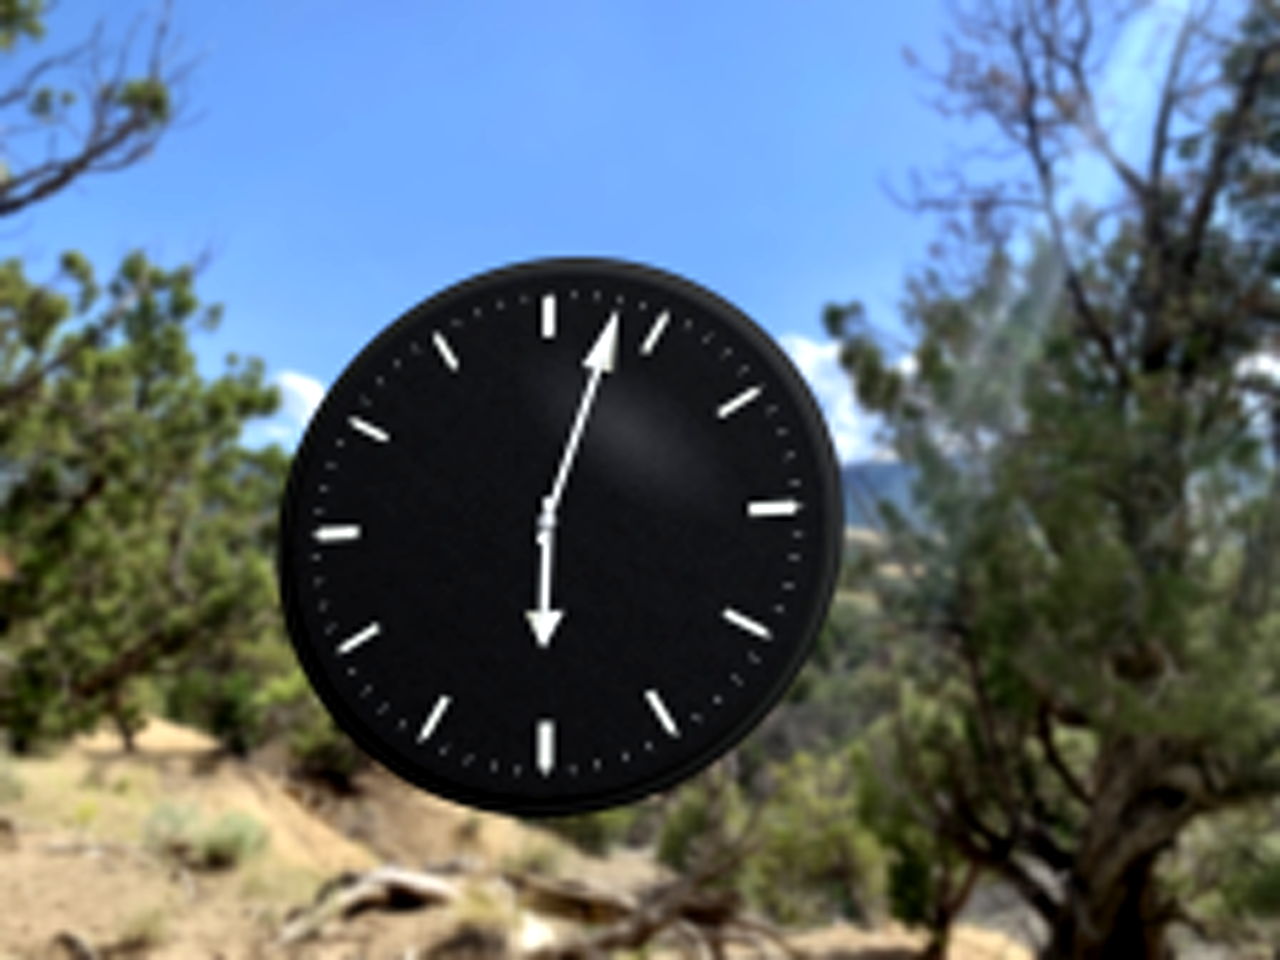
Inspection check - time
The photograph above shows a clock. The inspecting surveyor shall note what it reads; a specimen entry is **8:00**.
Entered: **6:03**
